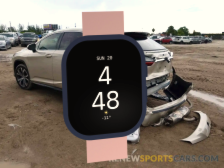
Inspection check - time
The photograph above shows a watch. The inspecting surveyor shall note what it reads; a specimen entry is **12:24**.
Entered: **4:48**
